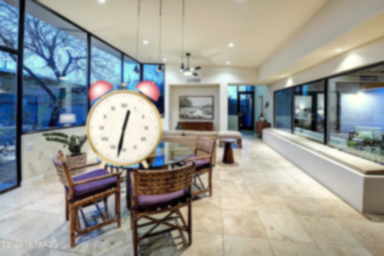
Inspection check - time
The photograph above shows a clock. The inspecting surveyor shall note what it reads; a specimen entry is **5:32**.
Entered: **12:32**
